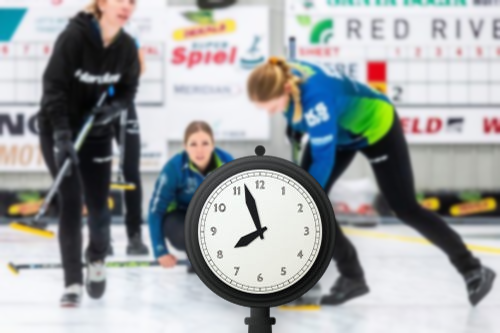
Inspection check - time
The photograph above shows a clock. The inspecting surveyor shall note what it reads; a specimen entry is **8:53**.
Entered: **7:57**
